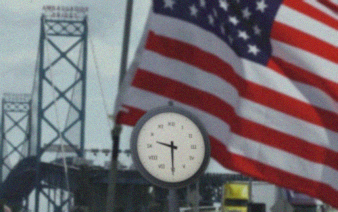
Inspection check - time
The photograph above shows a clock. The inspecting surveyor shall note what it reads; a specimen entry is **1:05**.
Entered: **9:30**
